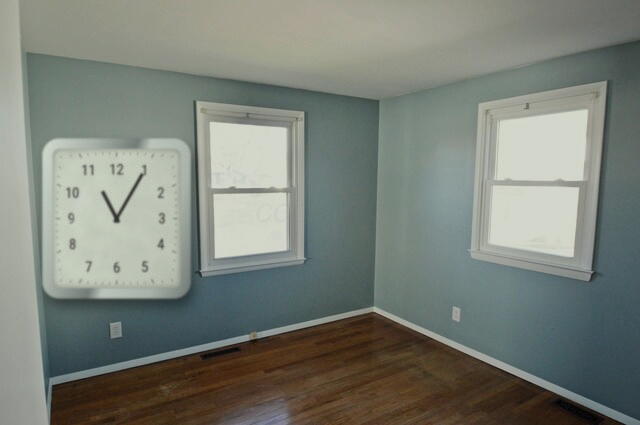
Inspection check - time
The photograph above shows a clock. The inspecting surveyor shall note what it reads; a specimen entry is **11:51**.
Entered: **11:05**
